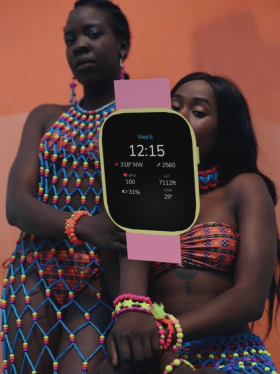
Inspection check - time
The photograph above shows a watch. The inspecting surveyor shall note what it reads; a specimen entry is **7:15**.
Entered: **12:15**
